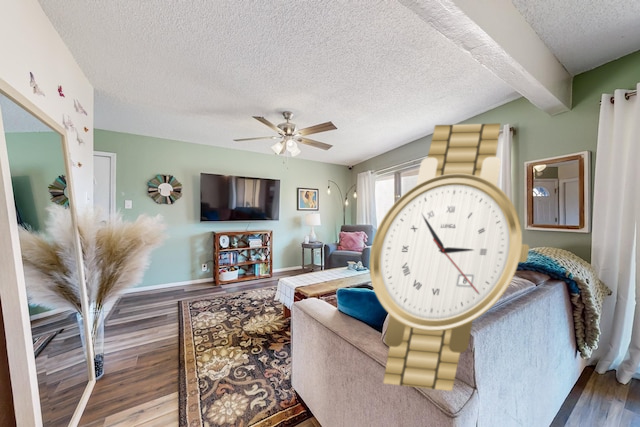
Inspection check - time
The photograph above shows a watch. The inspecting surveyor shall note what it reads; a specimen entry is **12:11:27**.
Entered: **2:53:22**
